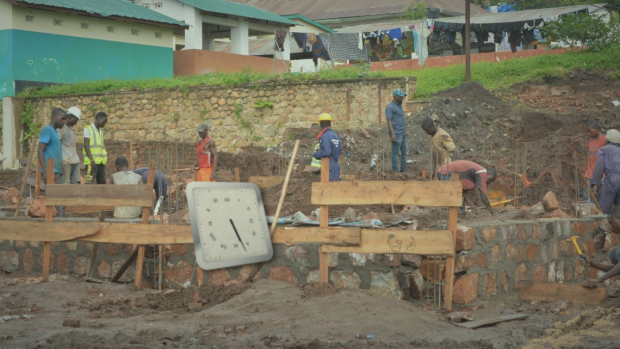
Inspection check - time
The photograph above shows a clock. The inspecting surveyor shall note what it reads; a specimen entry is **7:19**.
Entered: **5:27**
